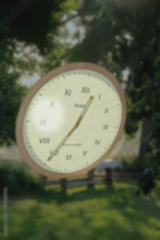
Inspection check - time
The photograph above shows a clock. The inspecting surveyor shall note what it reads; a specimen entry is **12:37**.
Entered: **12:35**
